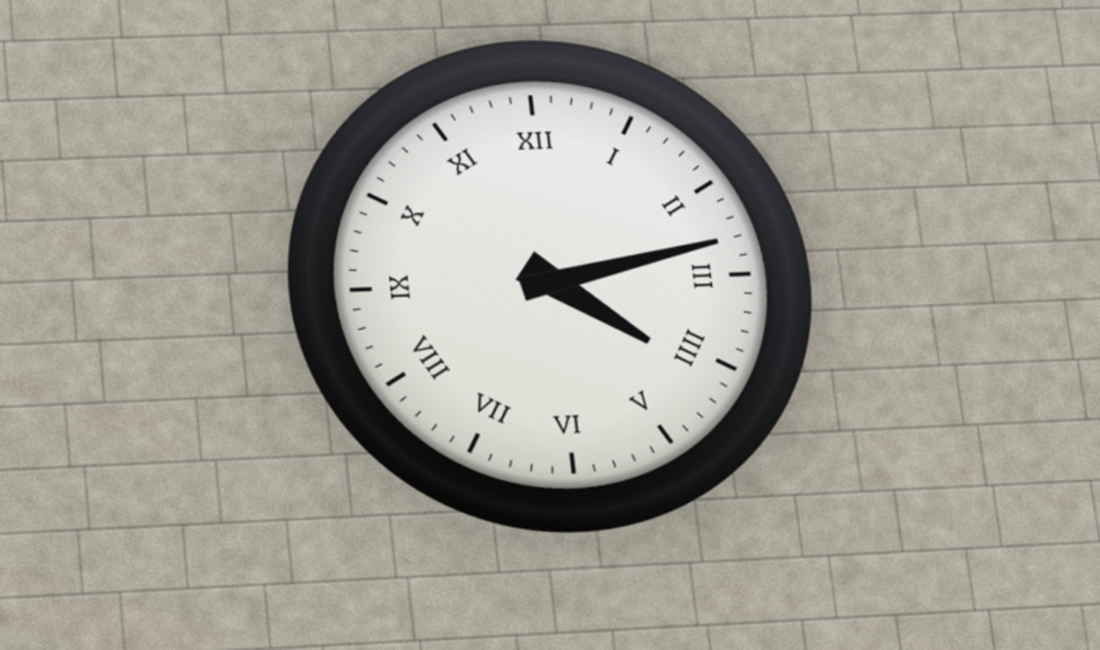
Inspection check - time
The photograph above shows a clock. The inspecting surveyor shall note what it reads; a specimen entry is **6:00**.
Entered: **4:13**
